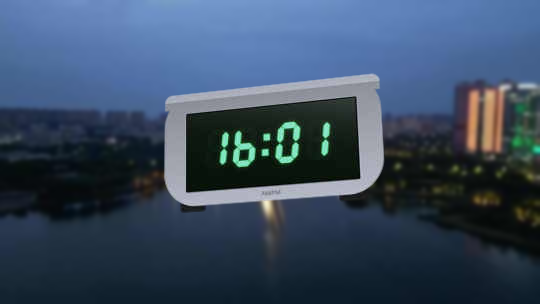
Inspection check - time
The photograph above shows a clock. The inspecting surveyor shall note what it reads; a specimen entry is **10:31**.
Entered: **16:01**
